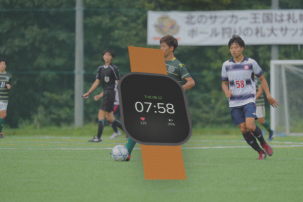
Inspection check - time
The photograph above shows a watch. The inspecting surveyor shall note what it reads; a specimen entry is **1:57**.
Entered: **7:58**
